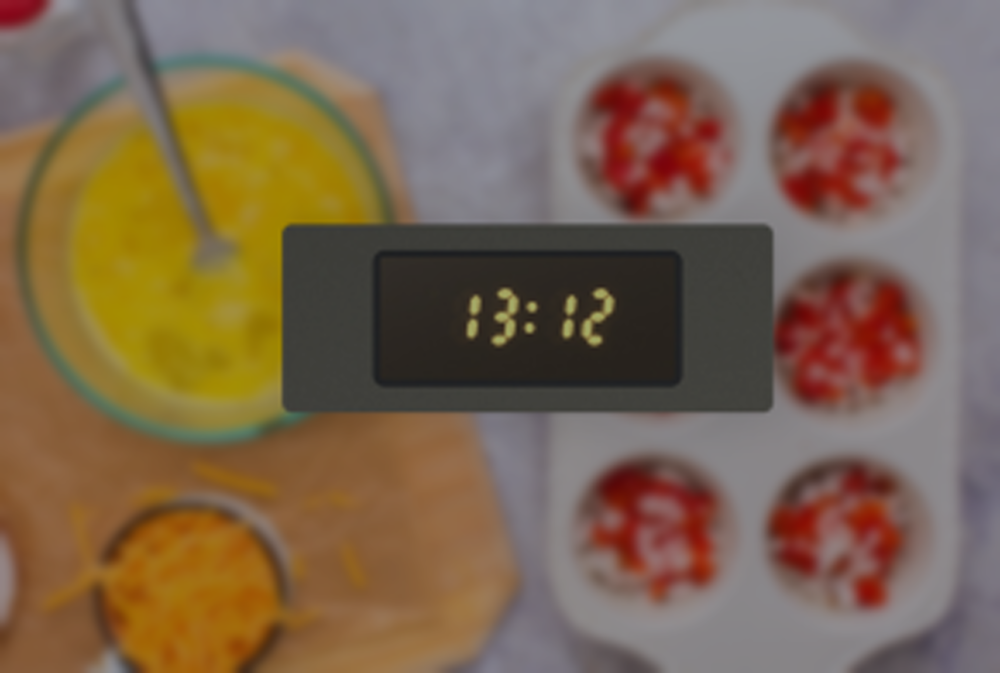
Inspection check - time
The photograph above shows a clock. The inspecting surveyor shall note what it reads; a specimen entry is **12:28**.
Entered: **13:12**
